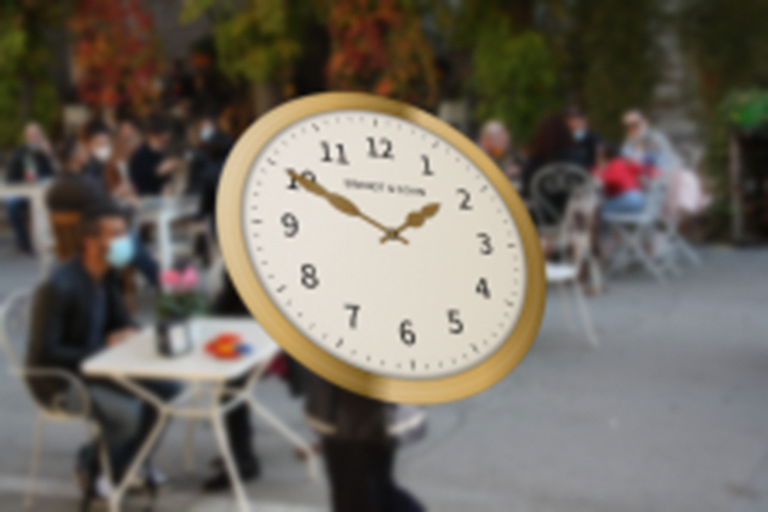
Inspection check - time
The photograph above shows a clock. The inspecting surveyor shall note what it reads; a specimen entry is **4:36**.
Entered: **1:50**
